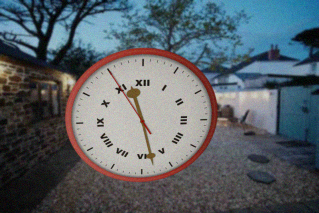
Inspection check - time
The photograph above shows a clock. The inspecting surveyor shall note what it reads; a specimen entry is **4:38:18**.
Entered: **11:27:55**
